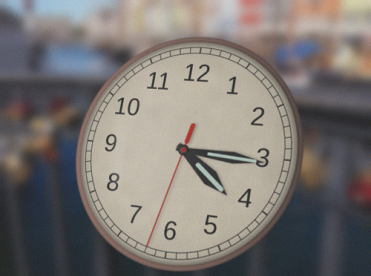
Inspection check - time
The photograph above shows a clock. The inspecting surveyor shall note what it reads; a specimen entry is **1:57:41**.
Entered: **4:15:32**
